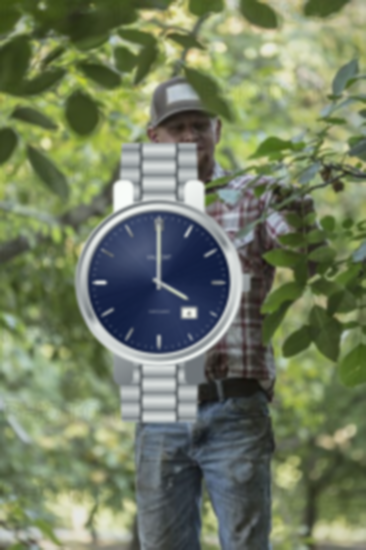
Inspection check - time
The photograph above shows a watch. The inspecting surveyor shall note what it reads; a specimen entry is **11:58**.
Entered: **4:00**
